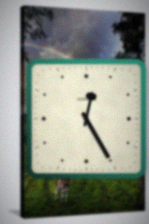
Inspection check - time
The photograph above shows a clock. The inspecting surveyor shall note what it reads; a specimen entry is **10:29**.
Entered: **12:25**
